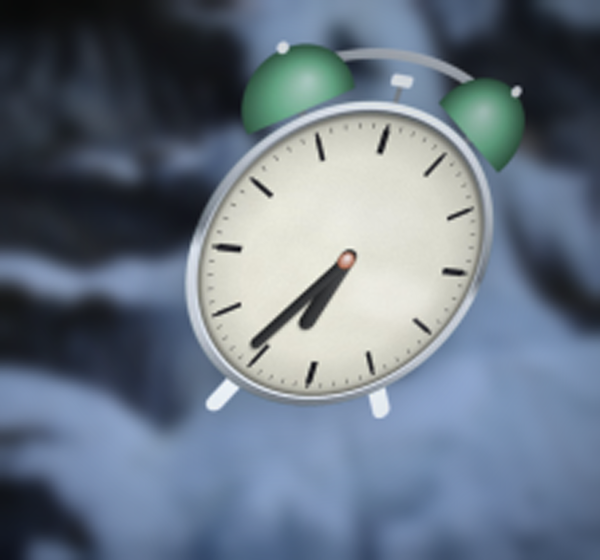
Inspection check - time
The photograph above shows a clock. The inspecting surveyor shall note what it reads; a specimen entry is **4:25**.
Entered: **6:36**
